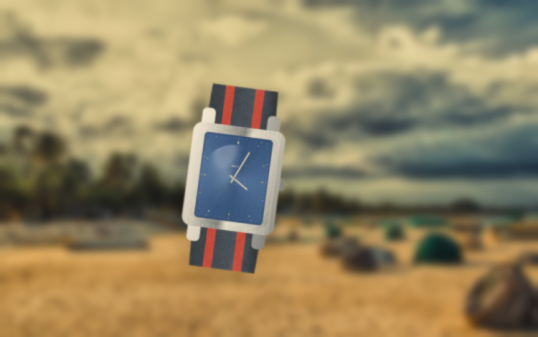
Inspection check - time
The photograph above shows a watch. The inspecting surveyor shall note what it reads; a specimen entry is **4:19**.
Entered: **4:04**
